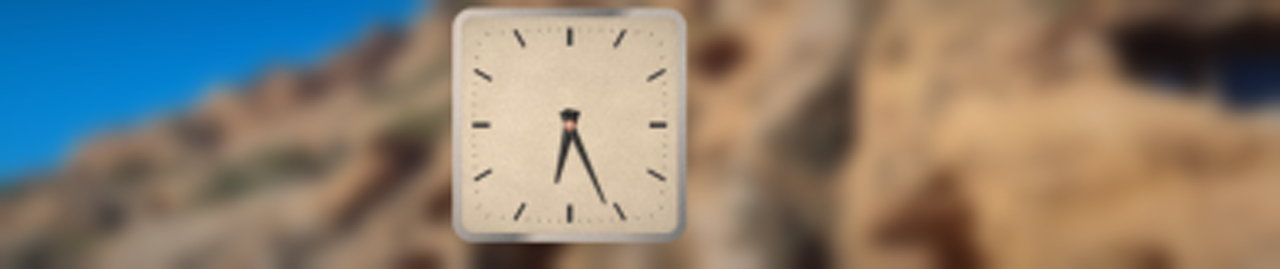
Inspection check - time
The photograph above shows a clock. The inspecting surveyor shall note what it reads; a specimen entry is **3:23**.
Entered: **6:26**
